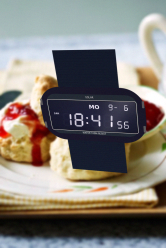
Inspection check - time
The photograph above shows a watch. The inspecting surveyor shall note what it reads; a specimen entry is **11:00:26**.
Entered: **18:41:56**
